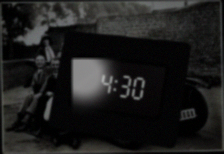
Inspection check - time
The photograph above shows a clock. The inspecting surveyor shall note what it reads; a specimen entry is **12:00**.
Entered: **4:30**
